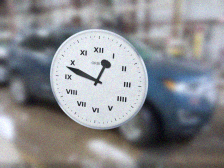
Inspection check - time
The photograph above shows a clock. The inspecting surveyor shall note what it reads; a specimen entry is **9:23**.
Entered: **12:48**
